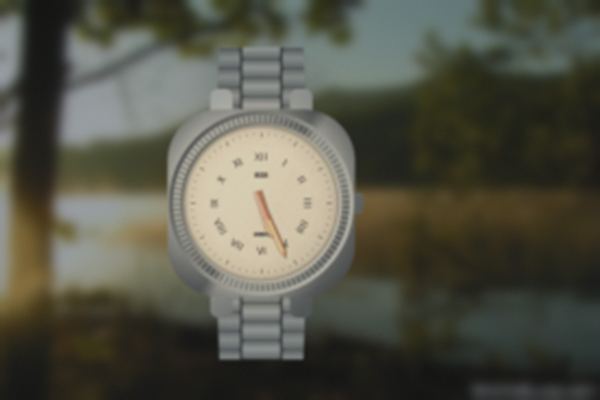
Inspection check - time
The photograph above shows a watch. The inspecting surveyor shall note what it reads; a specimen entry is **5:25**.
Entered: **5:26**
